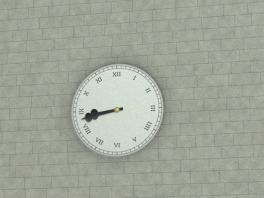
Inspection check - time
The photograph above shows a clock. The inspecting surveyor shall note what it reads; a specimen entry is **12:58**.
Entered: **8:43**
